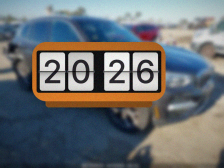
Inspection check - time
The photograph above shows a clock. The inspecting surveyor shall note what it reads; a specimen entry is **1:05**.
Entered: **20:26**
